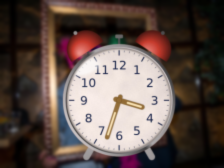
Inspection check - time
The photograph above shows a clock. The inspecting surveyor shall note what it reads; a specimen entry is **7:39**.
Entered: **3:33**
